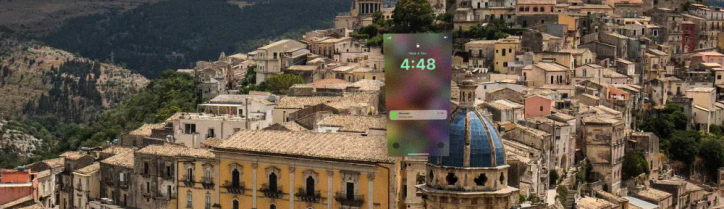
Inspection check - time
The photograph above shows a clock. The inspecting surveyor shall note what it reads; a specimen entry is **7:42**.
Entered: **4:48**
